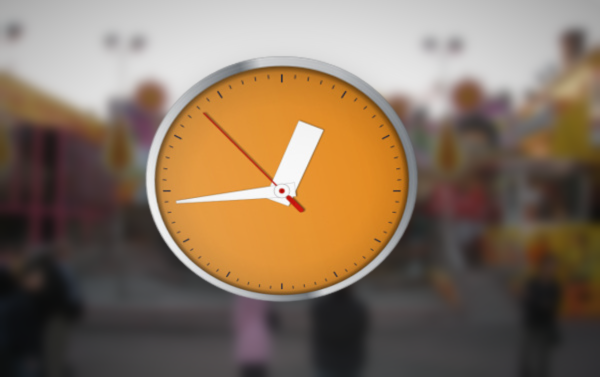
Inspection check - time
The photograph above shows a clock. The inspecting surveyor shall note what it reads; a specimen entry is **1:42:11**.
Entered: **12:43:53**
